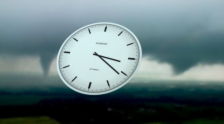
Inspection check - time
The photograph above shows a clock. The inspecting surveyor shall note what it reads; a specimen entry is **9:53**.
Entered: **3:21**
